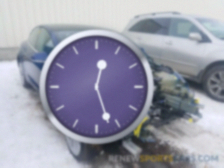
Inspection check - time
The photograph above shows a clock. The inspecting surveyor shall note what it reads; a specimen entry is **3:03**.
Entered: **12:27**
